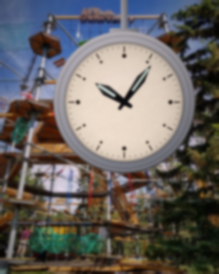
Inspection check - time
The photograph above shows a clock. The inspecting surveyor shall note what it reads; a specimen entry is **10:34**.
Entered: **10:06**
